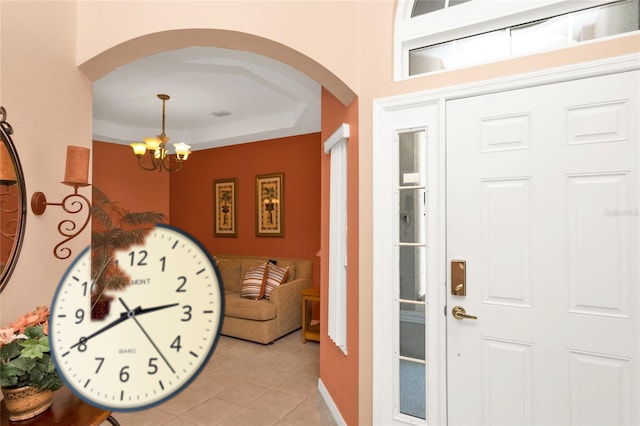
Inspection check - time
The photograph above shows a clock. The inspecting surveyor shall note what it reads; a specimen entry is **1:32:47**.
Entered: **2:40:23**
